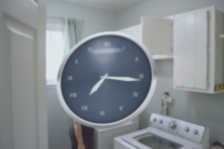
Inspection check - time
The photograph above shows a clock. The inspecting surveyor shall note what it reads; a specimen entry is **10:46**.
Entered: **7:16**
